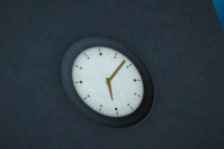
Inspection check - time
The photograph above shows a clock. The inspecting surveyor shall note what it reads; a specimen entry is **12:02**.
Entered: **6:08**
